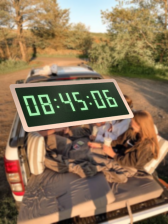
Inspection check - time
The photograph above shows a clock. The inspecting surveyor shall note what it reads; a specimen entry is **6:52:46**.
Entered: **8:45:06**
